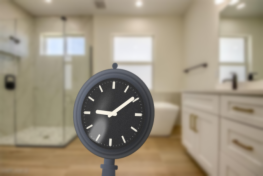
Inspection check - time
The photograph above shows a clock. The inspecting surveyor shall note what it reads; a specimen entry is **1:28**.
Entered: **9:09**
